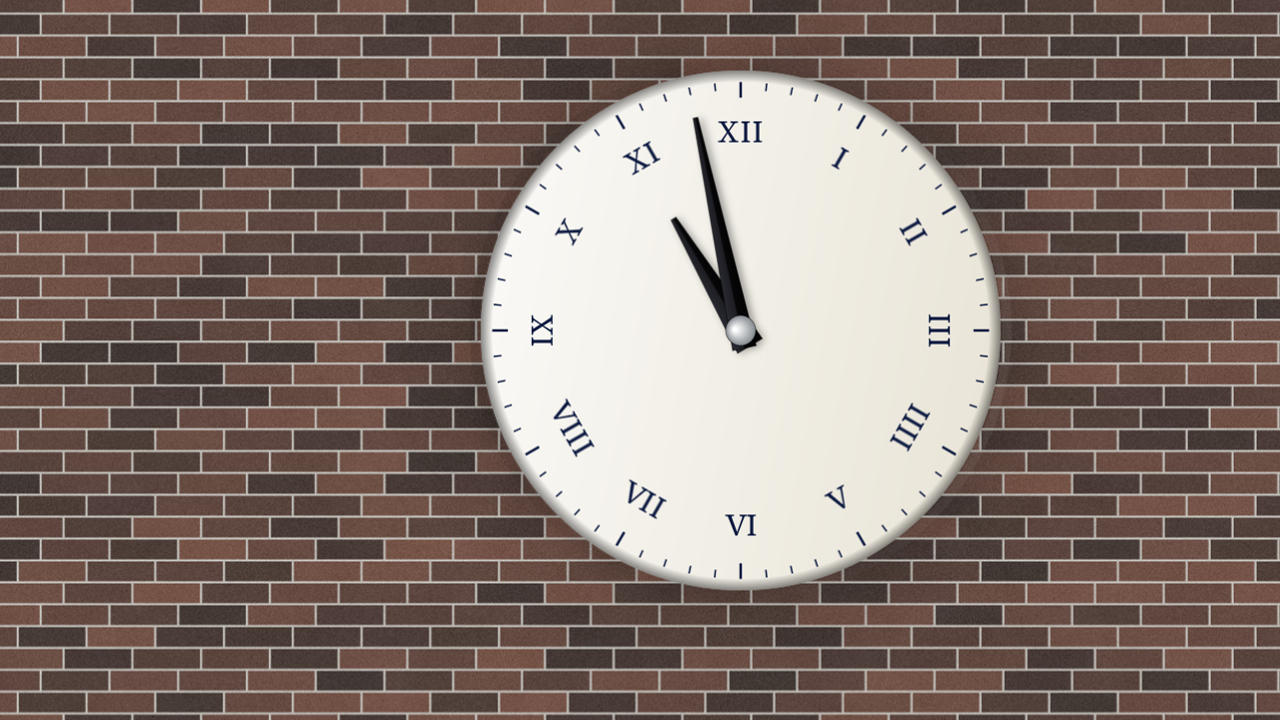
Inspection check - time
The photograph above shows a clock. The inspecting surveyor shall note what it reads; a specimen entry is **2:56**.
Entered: **10:58**
